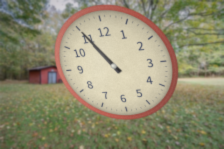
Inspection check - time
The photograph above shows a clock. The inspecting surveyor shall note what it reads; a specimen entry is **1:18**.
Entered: **10:55**
